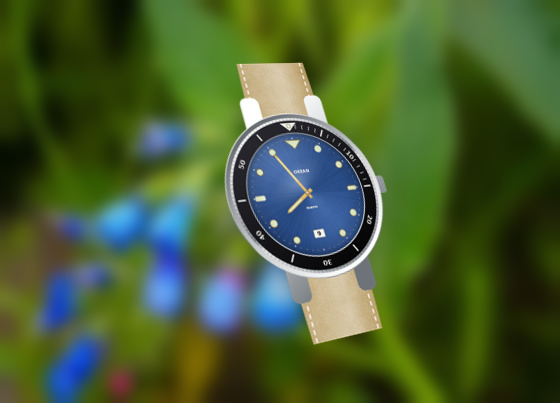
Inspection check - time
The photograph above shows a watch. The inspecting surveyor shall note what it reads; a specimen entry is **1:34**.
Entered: **7:55**
